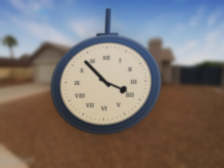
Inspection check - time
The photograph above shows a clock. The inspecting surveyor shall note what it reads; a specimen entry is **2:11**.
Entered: **3:53**
